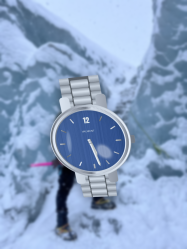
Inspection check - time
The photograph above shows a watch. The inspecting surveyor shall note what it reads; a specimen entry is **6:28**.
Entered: **5:28**
